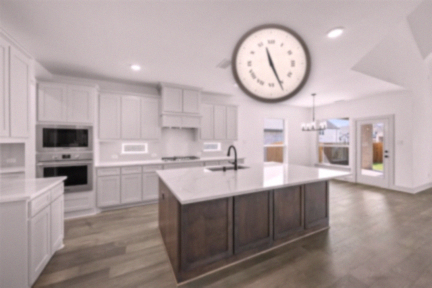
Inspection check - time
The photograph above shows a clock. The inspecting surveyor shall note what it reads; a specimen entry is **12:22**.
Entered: **11:26**
